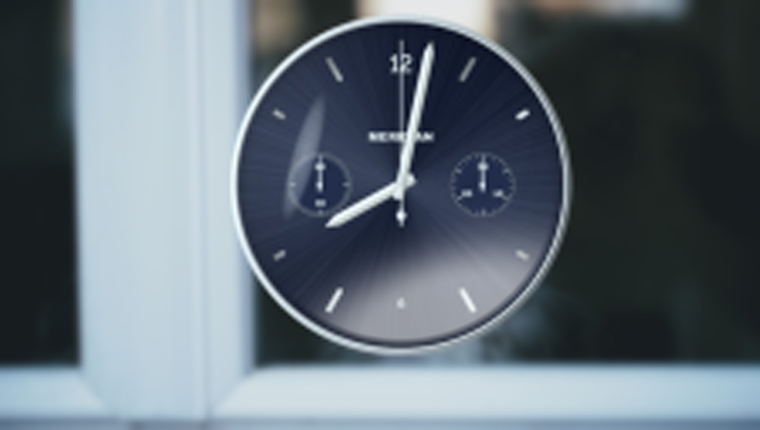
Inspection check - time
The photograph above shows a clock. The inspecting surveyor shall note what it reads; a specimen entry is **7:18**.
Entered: **8:02**
